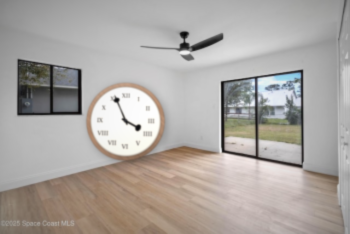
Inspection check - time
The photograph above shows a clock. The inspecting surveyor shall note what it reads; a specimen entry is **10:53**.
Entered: **3:56**
